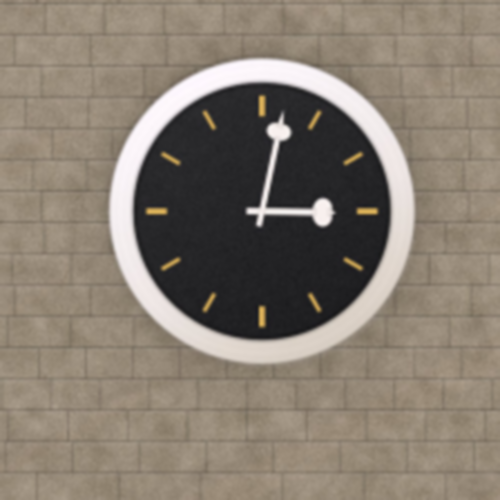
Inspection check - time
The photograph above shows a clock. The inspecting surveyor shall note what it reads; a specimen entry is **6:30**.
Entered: **3:02**
